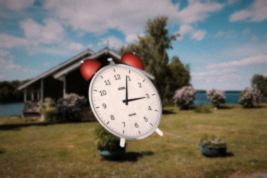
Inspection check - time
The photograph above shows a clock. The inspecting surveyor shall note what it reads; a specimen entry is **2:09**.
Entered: **3:04**
